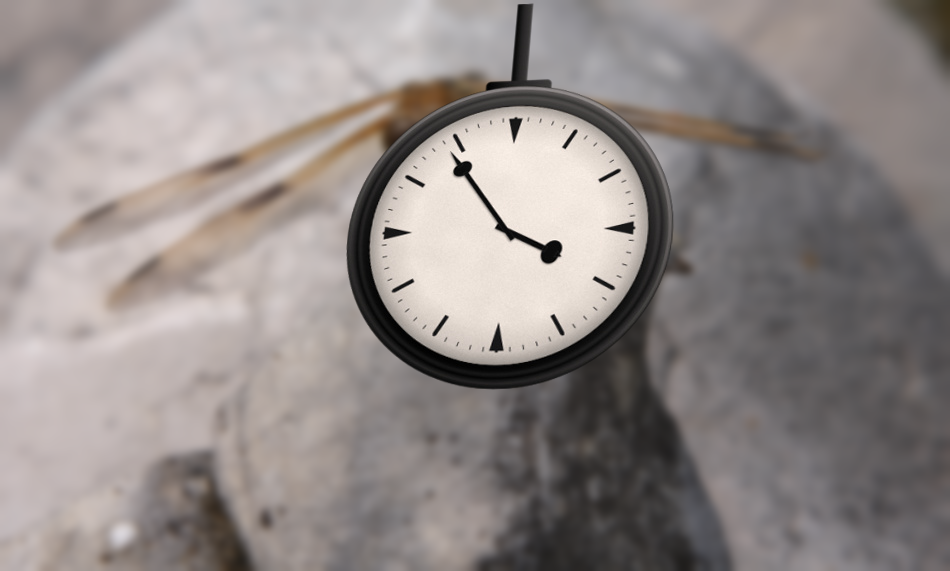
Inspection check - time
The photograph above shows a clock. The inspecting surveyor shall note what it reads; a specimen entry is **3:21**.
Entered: **3:54**
